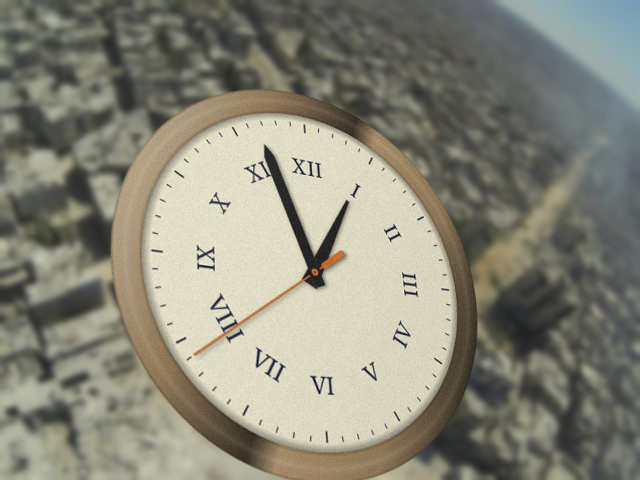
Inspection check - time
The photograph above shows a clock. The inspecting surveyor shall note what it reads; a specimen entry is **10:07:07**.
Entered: **12:56:39**
